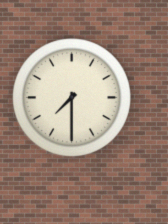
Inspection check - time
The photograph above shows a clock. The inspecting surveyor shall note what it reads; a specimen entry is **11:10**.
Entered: **7:30**
